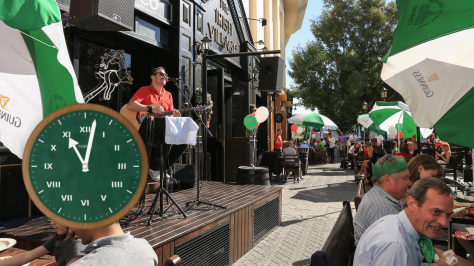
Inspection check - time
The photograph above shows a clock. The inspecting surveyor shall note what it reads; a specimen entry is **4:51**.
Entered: **11:02**
